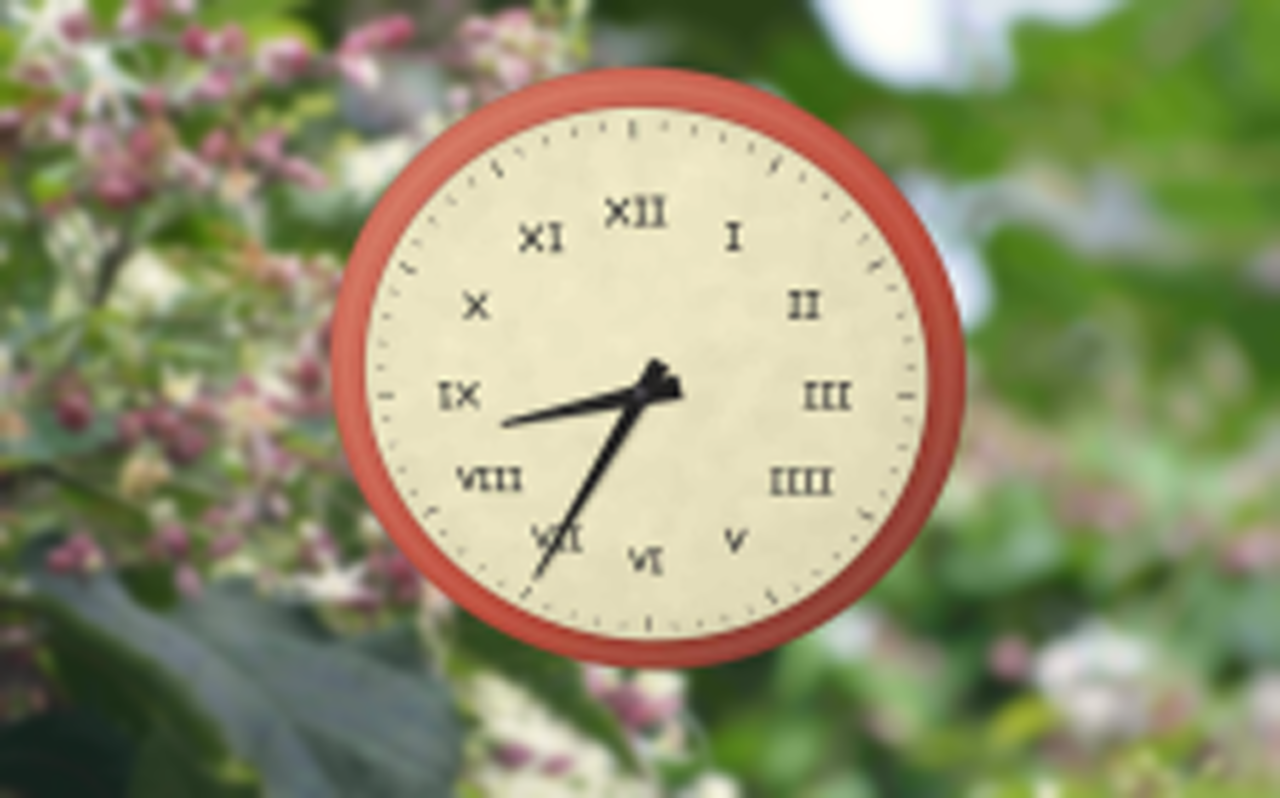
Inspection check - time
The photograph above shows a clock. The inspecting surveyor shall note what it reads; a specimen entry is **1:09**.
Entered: **8:35**
